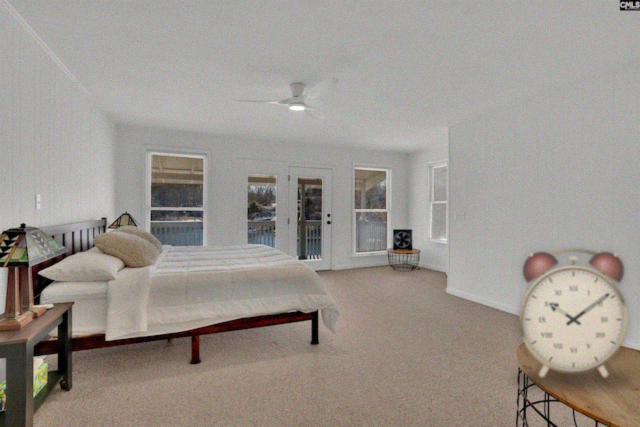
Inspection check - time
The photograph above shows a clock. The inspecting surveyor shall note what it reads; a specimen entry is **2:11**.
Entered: **10:09**
